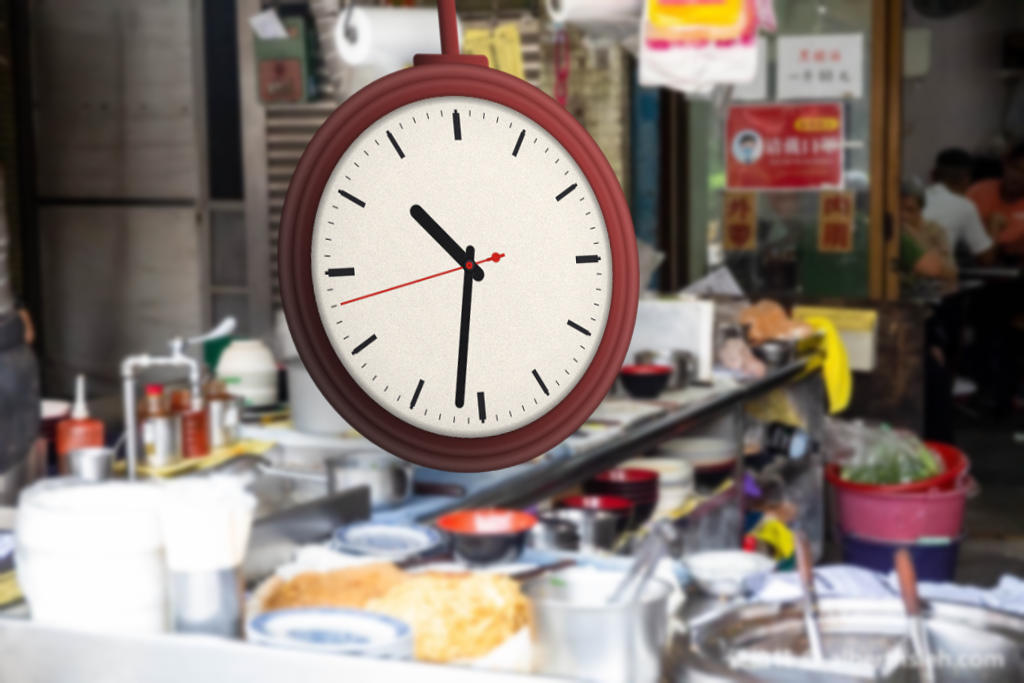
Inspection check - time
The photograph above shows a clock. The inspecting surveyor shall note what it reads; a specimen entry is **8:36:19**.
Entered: **10:31:43**
